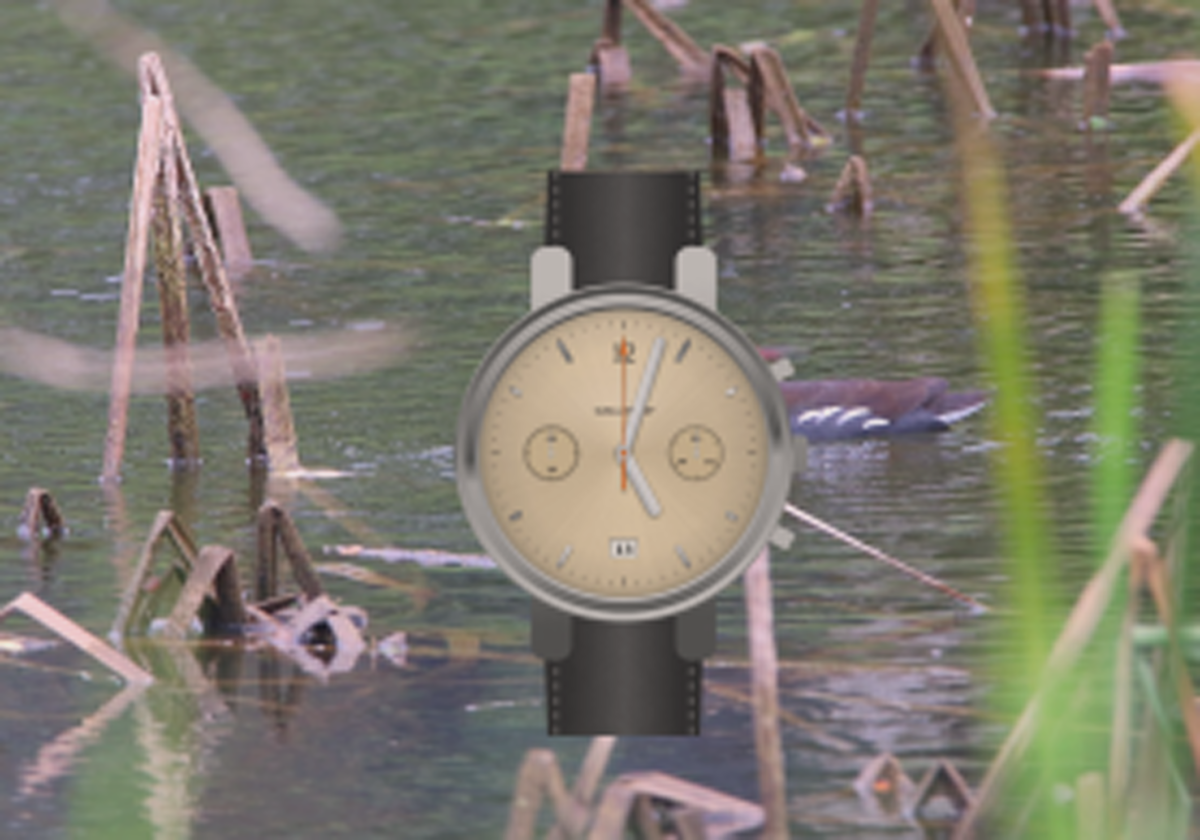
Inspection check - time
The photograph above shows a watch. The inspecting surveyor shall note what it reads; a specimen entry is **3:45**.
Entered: **5:03**
